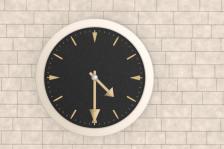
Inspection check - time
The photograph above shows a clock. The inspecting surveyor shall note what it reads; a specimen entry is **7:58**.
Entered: **4:30**
